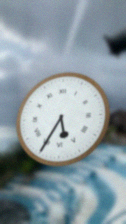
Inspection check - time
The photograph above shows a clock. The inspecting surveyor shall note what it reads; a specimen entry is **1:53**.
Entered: **5:35**
